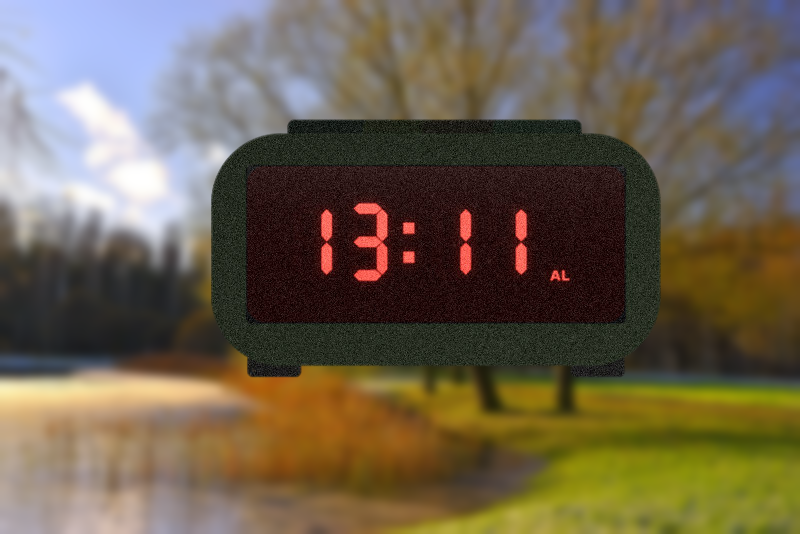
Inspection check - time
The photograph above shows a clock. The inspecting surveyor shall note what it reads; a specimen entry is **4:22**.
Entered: **13:11**
